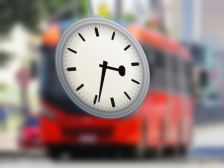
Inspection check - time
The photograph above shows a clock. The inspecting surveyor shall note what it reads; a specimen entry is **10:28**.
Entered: **3:34**
